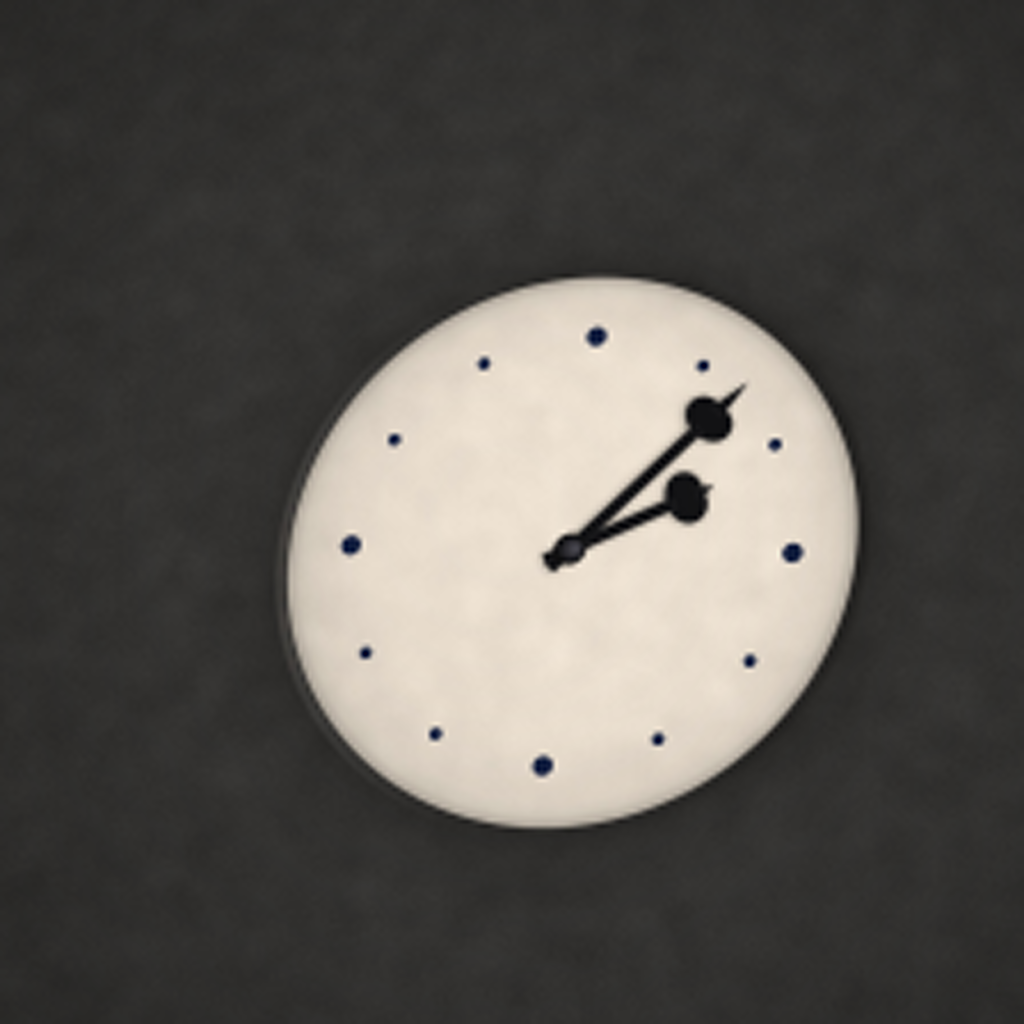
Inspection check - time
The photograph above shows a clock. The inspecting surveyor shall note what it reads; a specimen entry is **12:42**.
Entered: **2:07**
